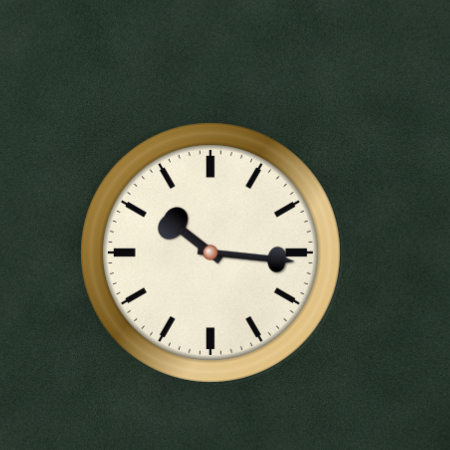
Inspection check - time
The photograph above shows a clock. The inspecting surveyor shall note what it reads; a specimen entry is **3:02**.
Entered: **10:16**
